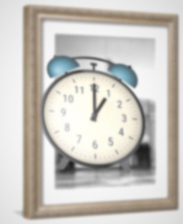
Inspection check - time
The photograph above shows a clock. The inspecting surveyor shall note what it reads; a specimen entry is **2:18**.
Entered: **1:00**
